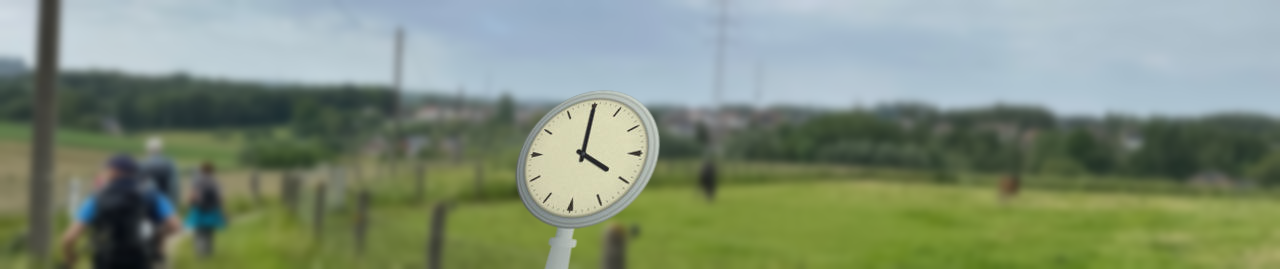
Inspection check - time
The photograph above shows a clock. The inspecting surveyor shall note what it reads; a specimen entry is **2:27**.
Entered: **4:00**
